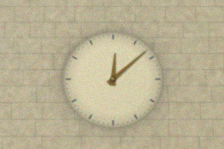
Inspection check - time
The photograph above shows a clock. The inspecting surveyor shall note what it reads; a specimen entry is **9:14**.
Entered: **12:08**
